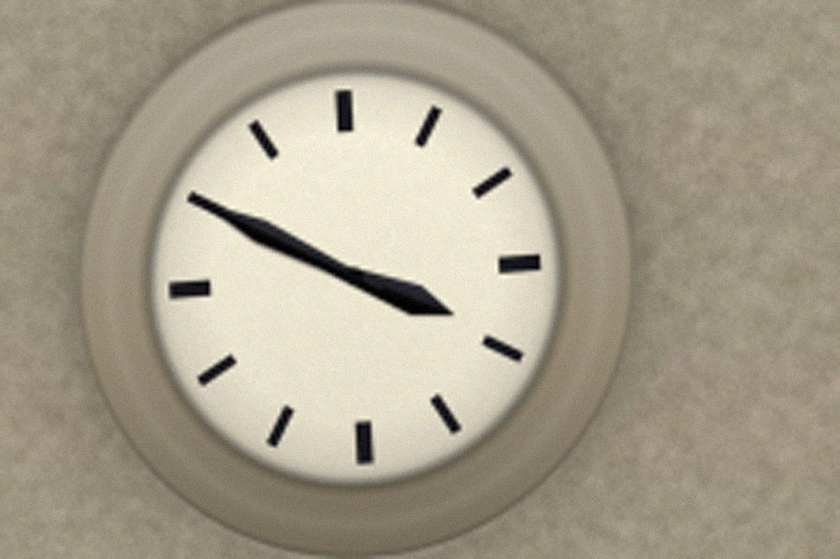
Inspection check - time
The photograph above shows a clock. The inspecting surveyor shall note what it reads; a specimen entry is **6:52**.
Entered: **3:50**
